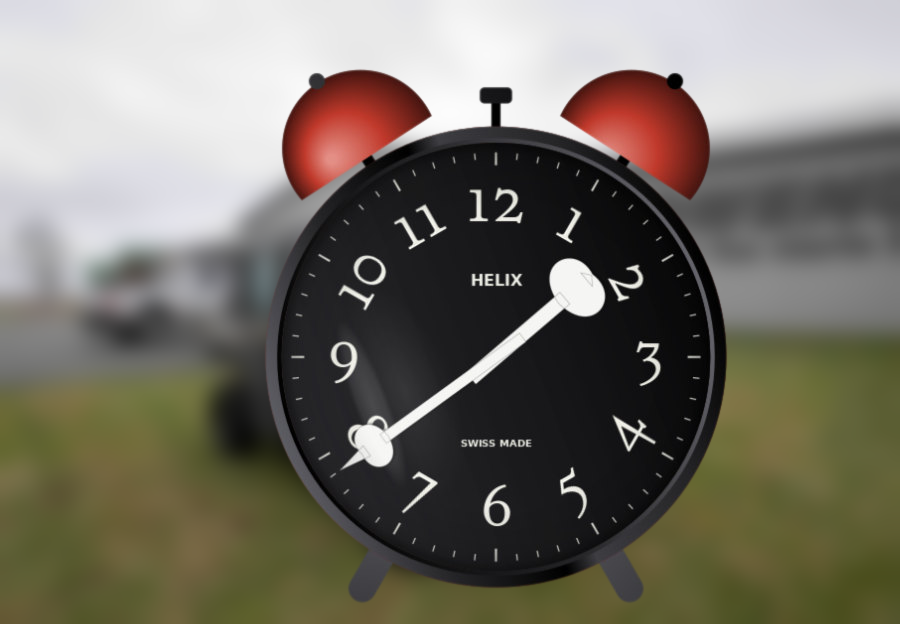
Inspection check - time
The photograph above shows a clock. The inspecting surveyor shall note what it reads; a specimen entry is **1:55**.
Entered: **1:39**
